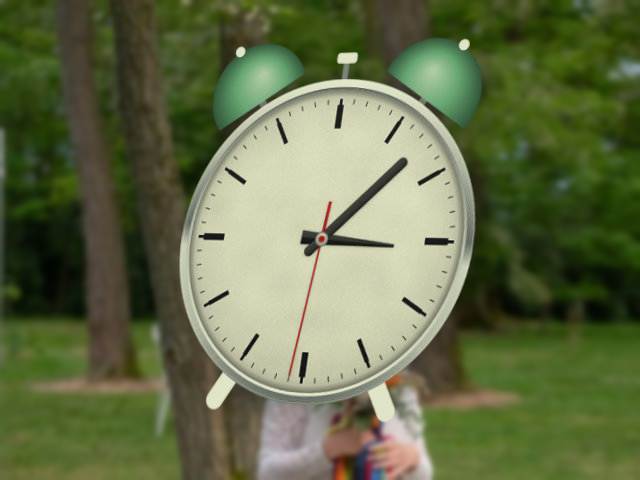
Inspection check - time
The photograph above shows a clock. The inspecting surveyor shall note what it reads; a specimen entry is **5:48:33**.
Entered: **3:07:31**
